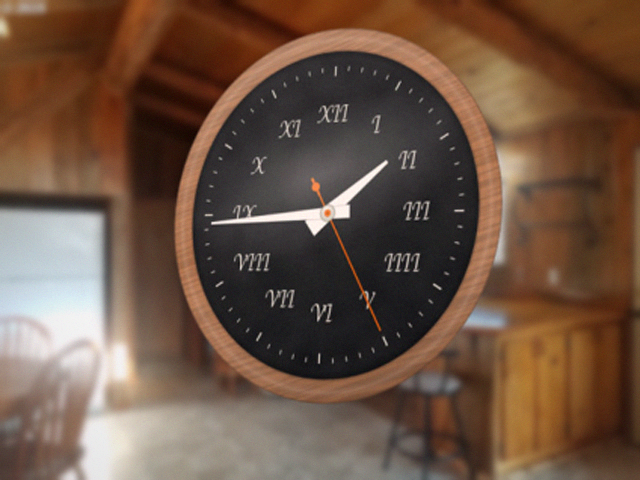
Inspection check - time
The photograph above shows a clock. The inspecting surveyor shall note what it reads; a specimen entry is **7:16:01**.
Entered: **1:44:25**
